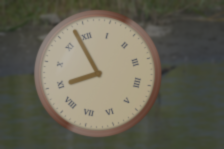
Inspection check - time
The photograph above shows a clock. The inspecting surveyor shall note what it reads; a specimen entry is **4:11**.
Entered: **8:58**
